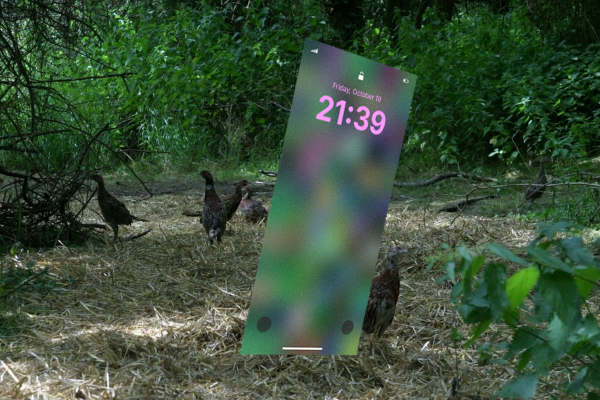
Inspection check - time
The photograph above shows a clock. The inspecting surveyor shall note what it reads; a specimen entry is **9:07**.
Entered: **21:39**
